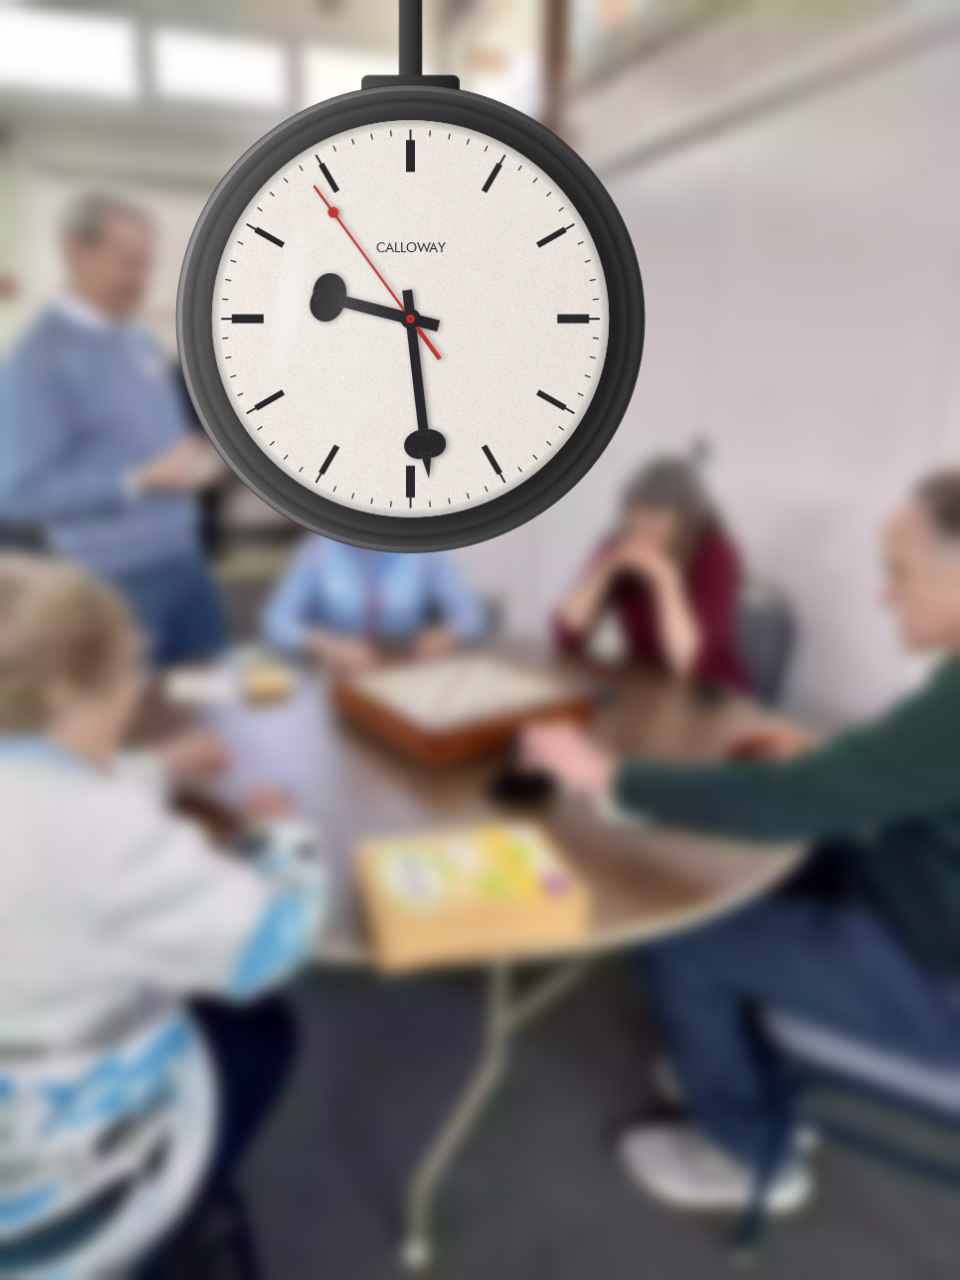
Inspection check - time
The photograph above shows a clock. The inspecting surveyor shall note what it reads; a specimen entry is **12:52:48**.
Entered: **9:28:54**
